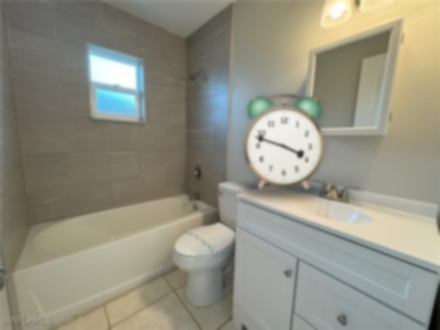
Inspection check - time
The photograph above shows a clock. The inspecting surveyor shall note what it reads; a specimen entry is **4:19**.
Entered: **3:48**
